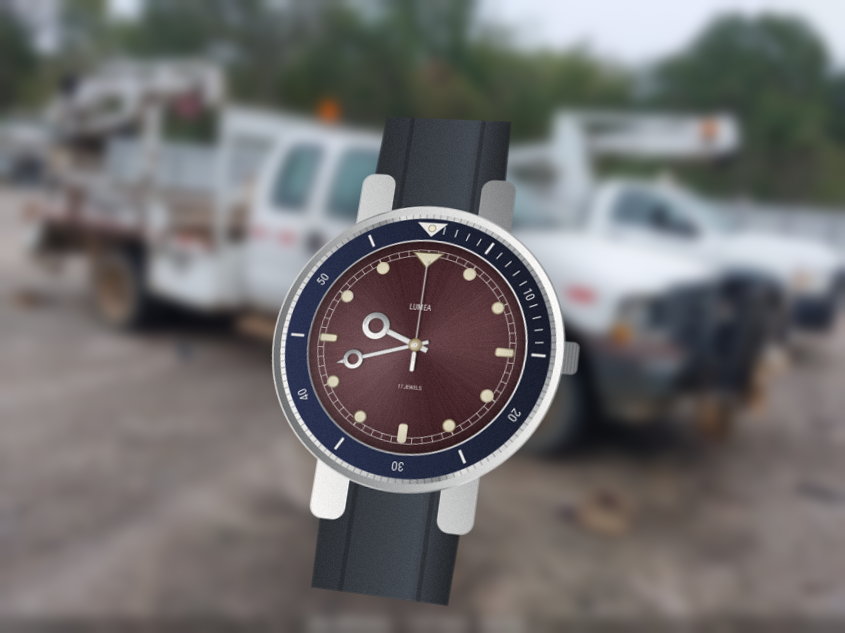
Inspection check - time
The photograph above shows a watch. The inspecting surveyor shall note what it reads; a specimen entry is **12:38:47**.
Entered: **9:42:00**
